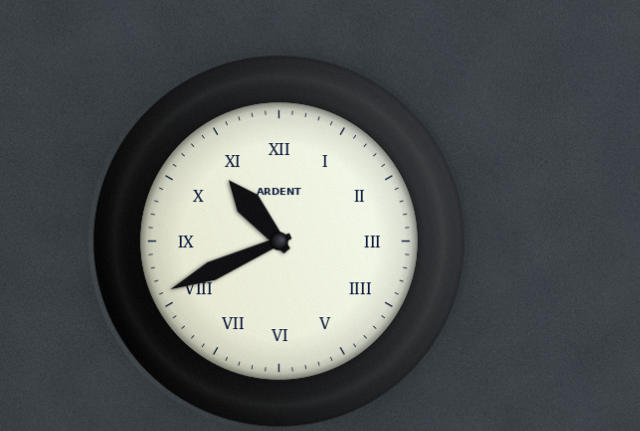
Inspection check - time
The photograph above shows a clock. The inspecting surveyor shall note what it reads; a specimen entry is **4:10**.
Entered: **10:41**
